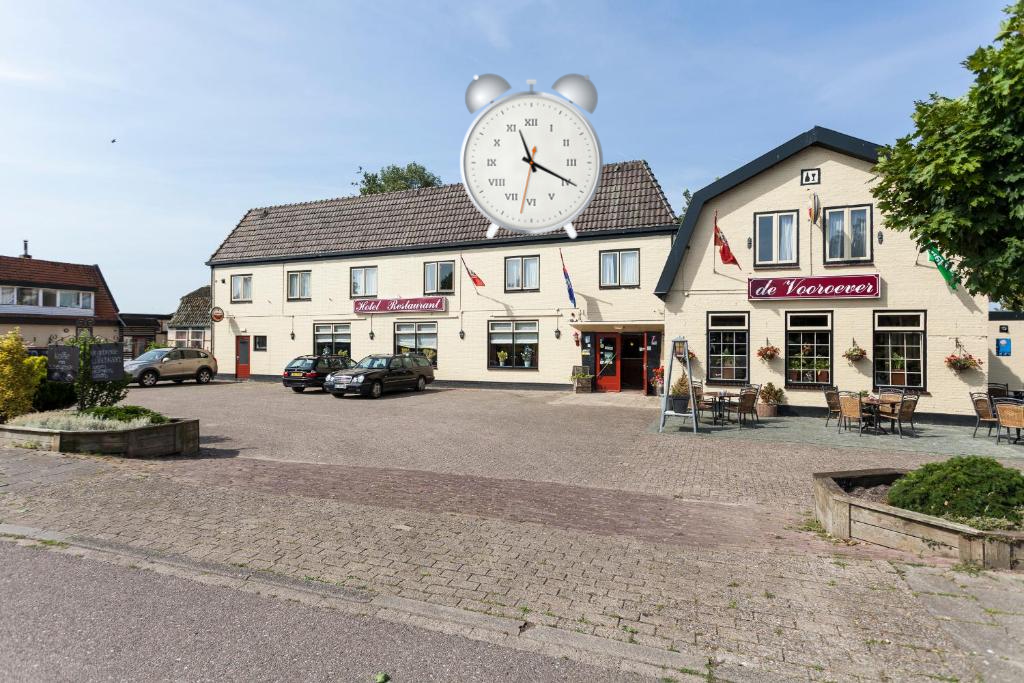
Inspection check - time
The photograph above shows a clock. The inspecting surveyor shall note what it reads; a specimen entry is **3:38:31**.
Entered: **11:19:32**
